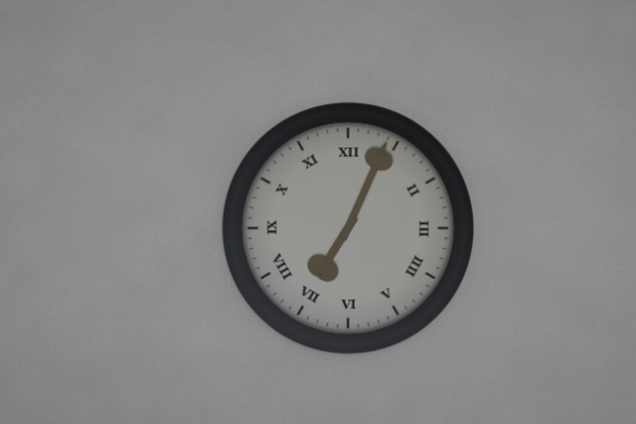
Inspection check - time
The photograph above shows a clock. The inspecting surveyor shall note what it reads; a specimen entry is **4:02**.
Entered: **7:04**
